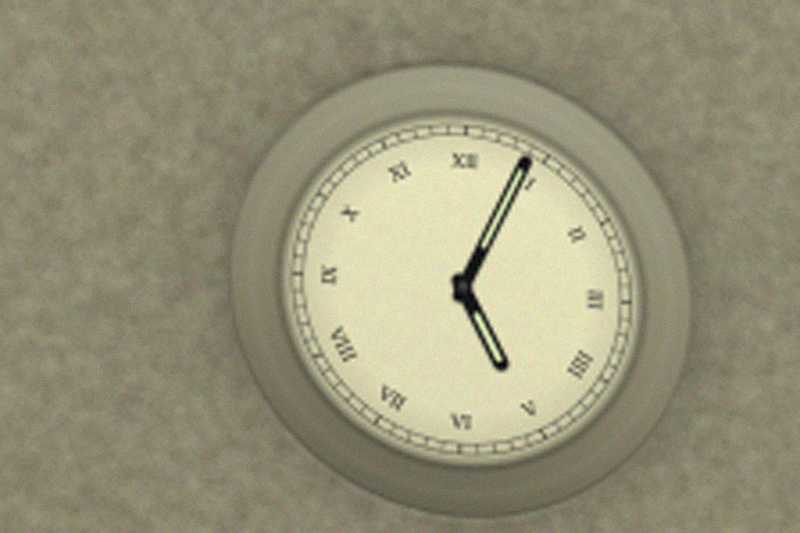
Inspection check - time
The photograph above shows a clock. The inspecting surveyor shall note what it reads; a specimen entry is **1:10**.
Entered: **5:04**
